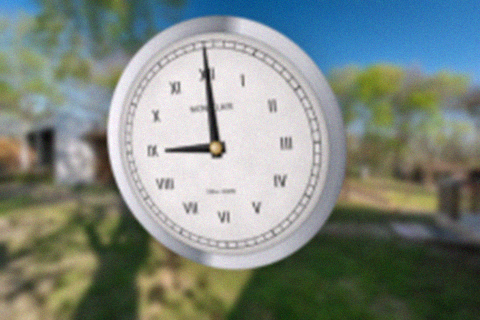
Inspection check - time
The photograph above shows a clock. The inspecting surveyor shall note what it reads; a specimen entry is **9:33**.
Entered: **9:00**
